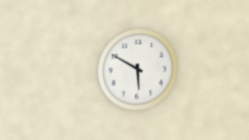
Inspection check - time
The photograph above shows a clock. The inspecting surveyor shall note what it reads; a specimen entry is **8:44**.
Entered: **5:50**
